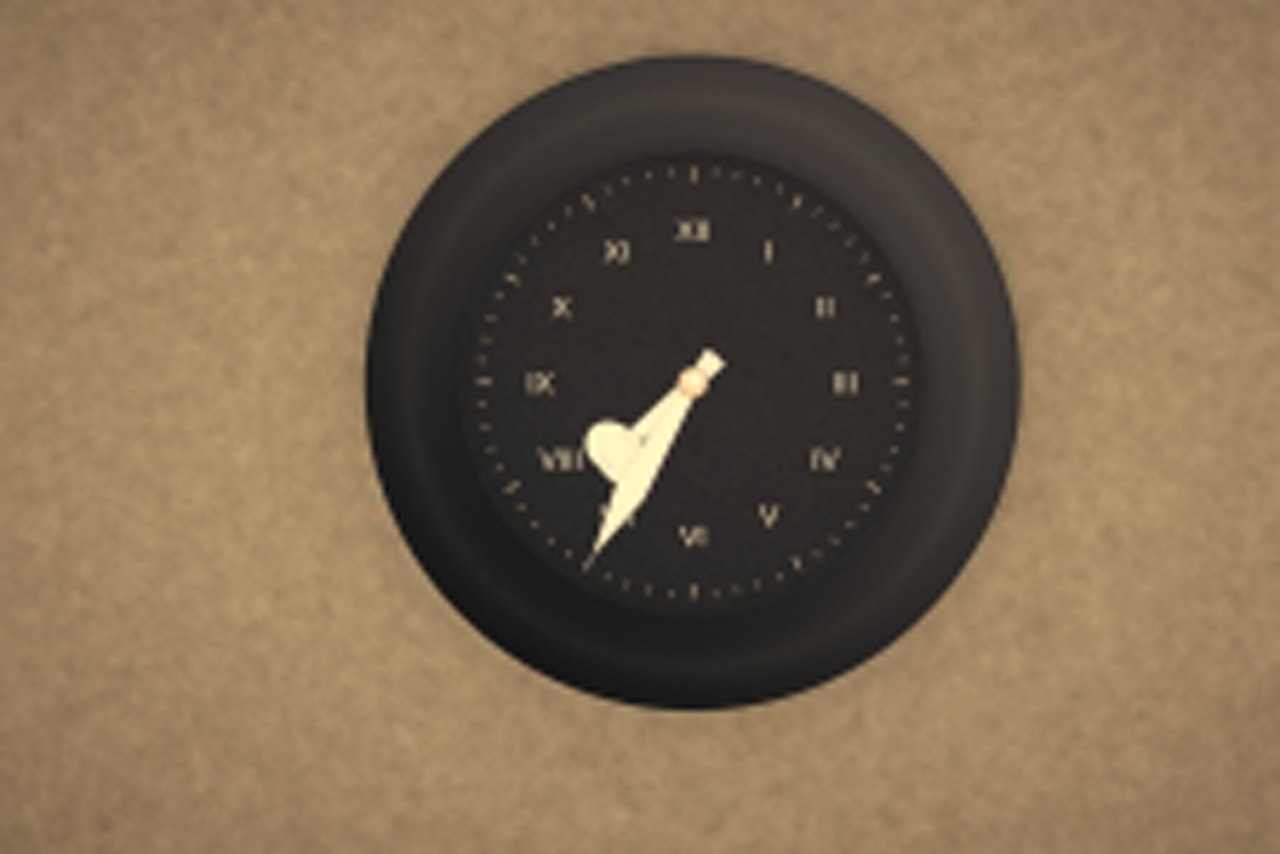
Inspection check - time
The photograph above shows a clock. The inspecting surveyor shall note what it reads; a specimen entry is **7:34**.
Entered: **7:35**
